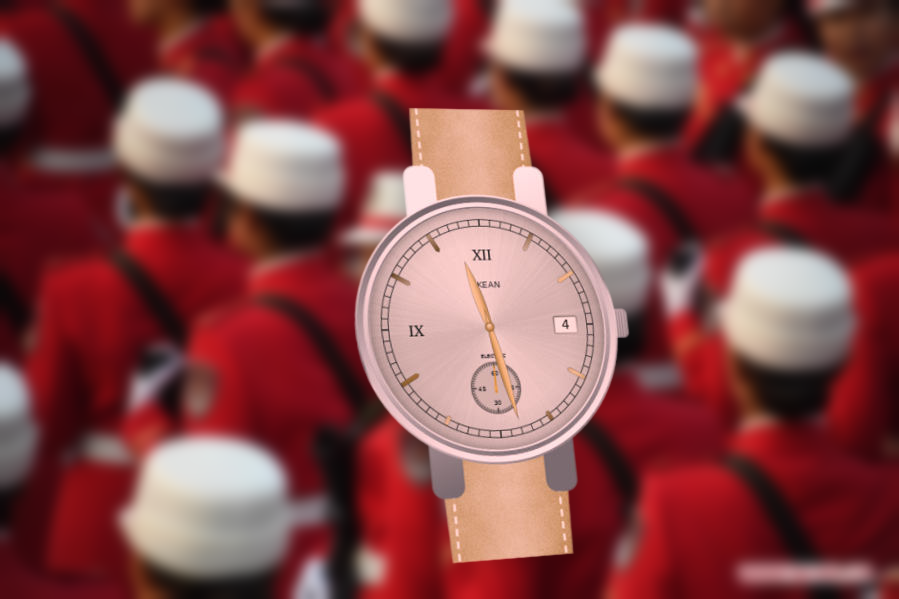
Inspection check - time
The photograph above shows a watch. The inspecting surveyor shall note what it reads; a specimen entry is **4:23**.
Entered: **11:28**
